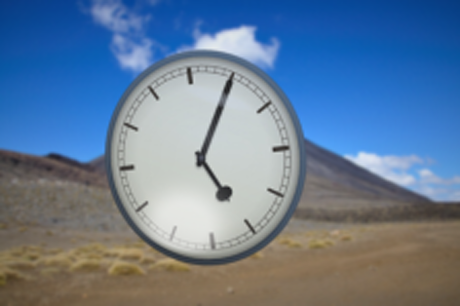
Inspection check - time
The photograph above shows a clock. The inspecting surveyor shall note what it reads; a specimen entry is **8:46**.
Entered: **5:05**
